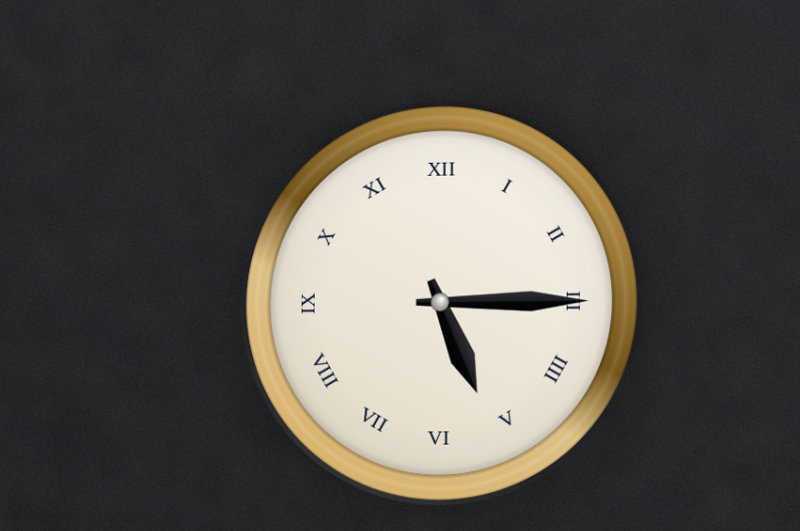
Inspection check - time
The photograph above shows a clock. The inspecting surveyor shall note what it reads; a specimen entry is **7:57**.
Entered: **5:15**
